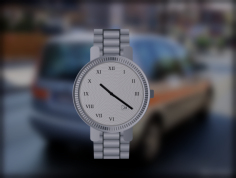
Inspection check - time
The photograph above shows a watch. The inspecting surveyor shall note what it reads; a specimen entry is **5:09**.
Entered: **10:21**
